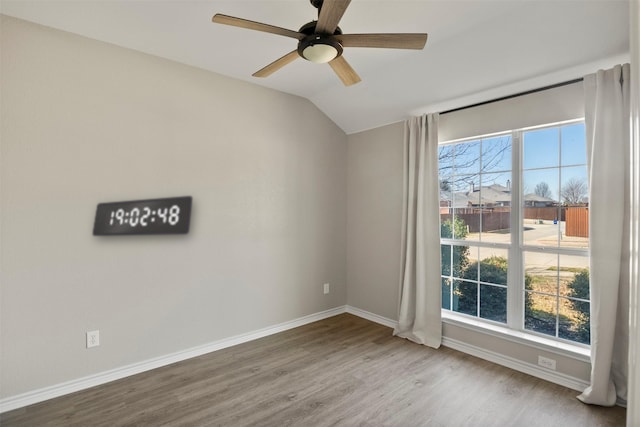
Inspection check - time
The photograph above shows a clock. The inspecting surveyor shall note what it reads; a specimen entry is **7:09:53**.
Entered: **19:02:48**
